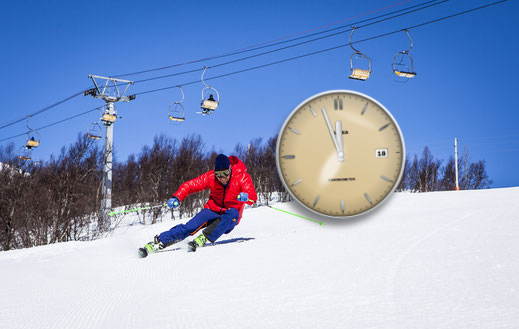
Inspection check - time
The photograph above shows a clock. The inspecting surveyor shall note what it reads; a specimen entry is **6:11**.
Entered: **11:57**
